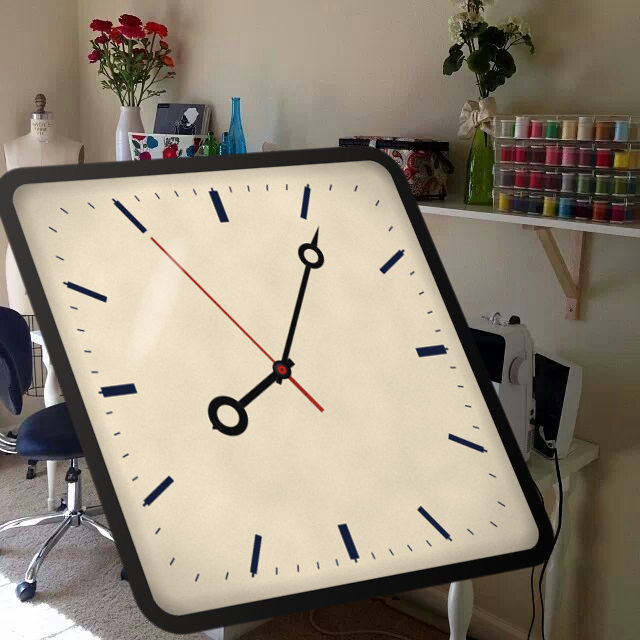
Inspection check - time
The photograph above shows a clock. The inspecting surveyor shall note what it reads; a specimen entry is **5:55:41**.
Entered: **8:05:55**
